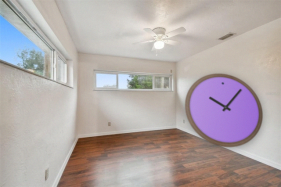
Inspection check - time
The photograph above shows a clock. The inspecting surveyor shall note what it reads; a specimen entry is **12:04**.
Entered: **10:07**
